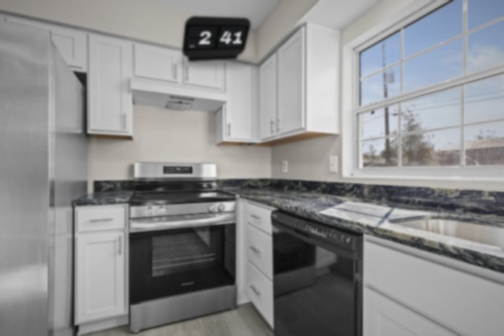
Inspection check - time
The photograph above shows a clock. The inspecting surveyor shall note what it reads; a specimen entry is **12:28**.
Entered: **2:41**
